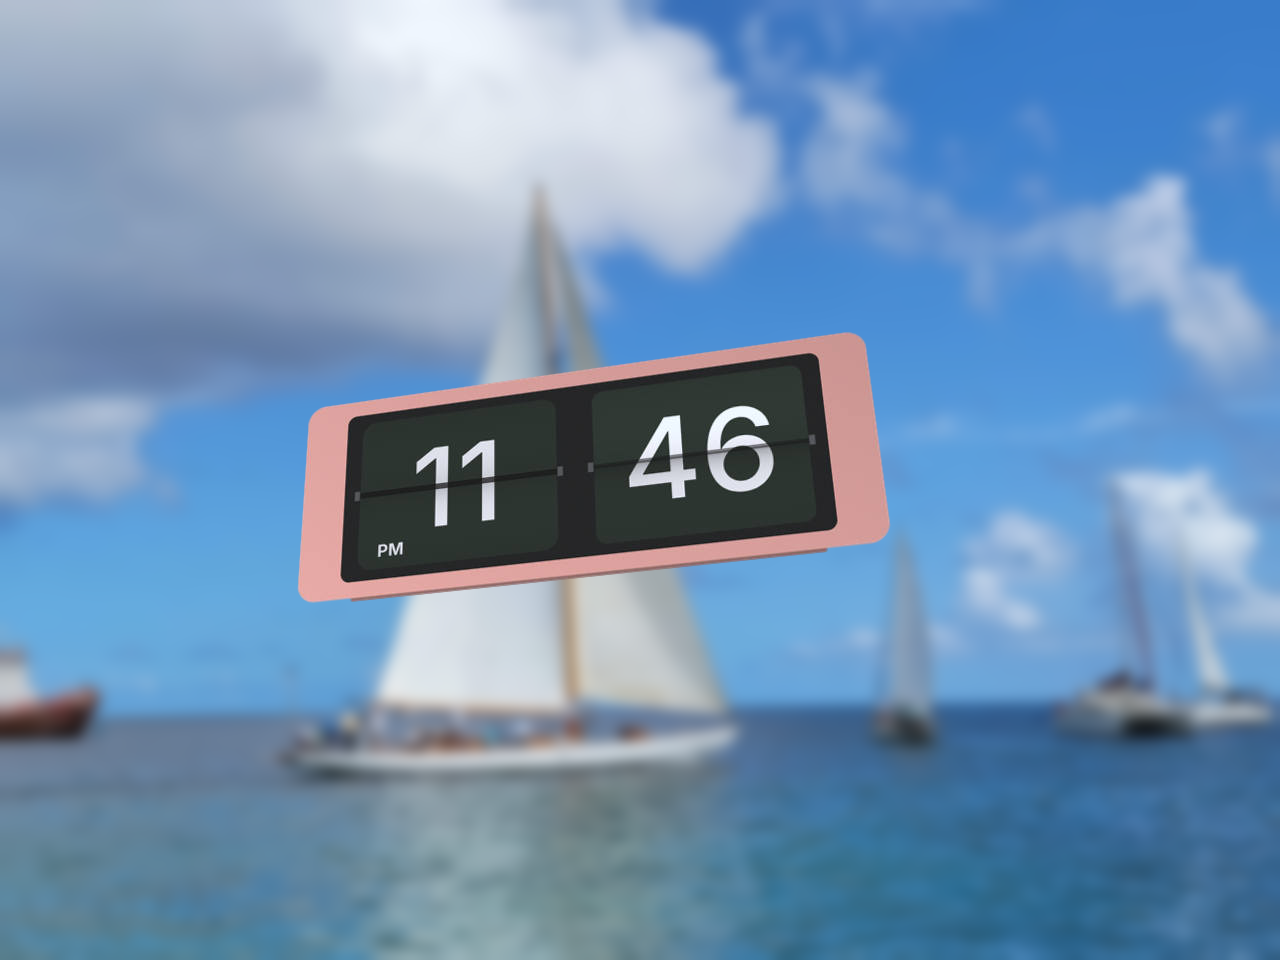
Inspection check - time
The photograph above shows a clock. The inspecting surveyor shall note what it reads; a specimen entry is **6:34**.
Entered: **11:46**
